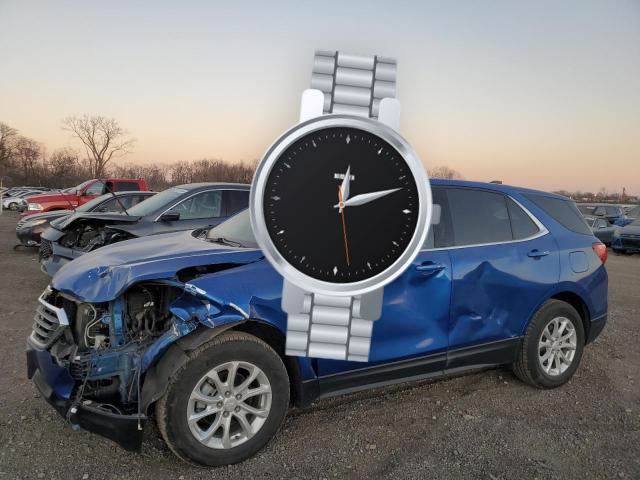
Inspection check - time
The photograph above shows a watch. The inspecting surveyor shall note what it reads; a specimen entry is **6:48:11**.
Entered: **12:11:28**
